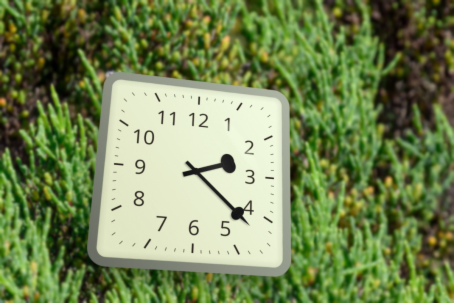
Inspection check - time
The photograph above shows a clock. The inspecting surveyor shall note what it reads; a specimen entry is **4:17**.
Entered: **2:22**
